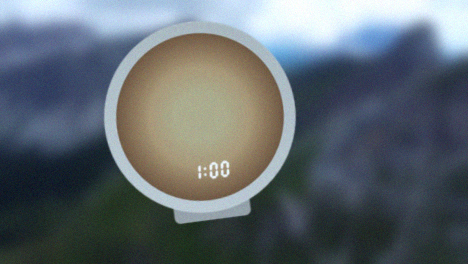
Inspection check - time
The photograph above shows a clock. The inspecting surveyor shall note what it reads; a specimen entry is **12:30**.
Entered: **1:00**
